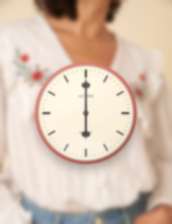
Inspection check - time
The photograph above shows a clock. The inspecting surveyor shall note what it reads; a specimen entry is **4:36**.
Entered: **6:00**
